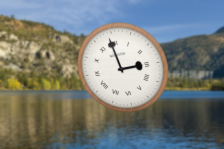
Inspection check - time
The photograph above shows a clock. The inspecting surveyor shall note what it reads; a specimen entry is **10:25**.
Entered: **2:59**
